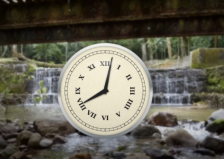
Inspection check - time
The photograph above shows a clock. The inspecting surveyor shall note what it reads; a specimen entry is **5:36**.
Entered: **8:02**
